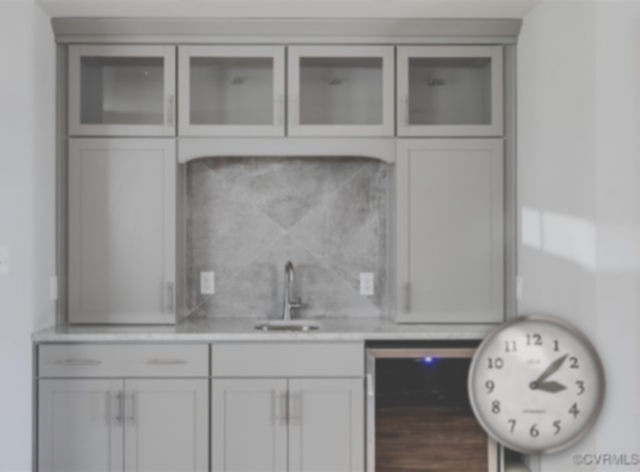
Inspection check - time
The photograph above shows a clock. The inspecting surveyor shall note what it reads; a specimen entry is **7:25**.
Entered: **3:08**
